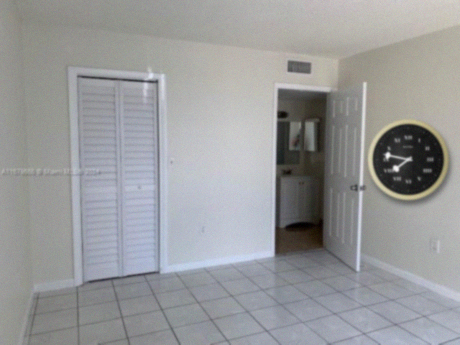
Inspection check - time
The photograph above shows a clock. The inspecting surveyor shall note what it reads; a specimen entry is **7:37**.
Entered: **7:47**
